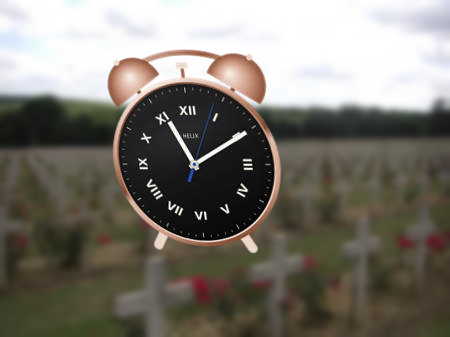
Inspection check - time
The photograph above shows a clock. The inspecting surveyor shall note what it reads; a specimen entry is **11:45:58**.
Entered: **11:10:04**
